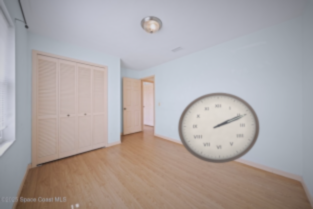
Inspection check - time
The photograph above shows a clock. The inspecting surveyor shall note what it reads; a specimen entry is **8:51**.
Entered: **2:11**
